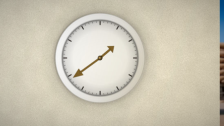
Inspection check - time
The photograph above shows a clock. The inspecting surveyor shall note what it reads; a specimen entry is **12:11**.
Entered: **1:39**
